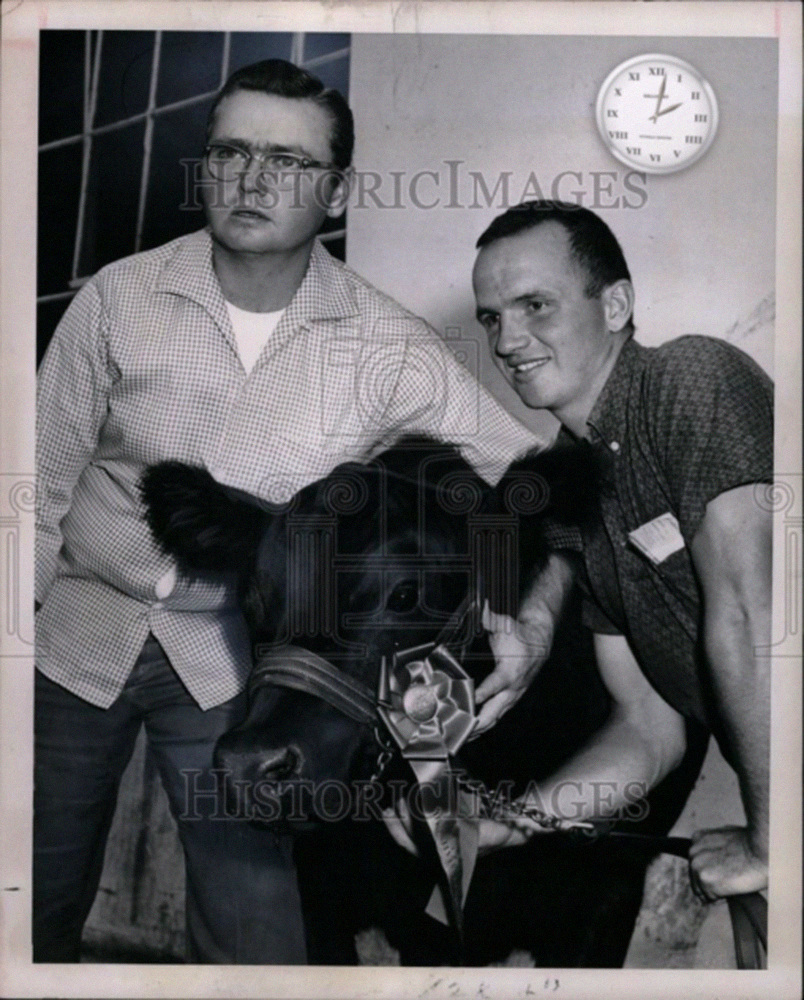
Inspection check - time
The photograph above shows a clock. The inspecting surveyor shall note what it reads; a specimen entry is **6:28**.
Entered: **2:02**
